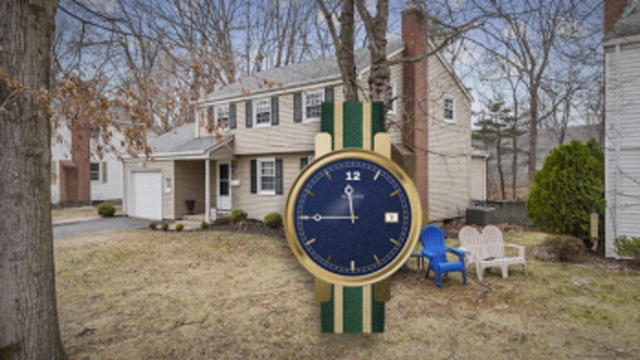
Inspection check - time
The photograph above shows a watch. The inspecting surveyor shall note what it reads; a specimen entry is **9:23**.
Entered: **11:45**
